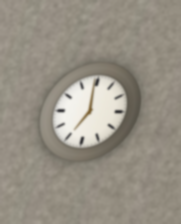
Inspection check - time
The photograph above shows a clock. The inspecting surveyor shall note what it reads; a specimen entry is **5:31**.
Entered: **6:59**
